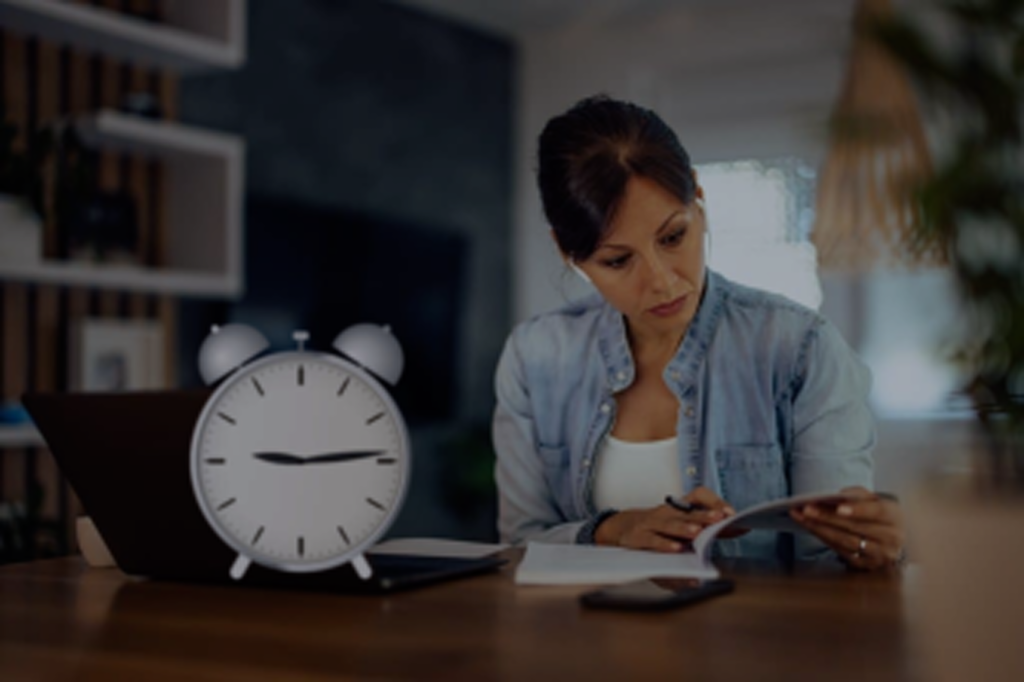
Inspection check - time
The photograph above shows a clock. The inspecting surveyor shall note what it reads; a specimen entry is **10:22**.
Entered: **9:14**
